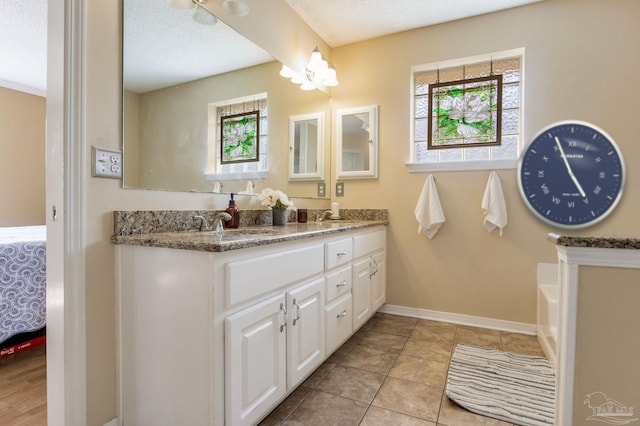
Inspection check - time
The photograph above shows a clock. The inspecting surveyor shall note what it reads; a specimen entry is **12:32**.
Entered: **4:56**
